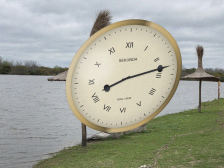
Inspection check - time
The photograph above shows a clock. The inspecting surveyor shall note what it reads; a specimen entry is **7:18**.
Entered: **8:13**
